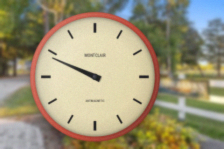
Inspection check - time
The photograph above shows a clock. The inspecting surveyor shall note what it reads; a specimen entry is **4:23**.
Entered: **9:49**
